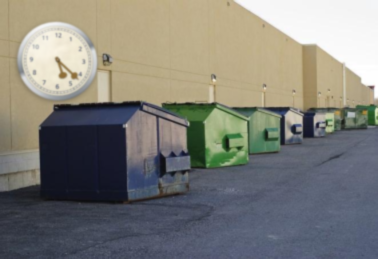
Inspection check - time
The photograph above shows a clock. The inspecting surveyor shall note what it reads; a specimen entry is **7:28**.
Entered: **5:22**
